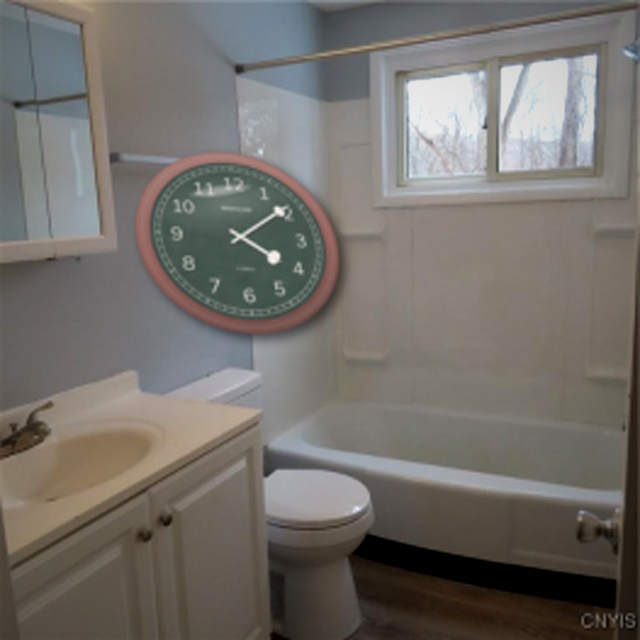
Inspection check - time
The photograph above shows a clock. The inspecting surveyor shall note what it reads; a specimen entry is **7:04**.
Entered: **4:09**
